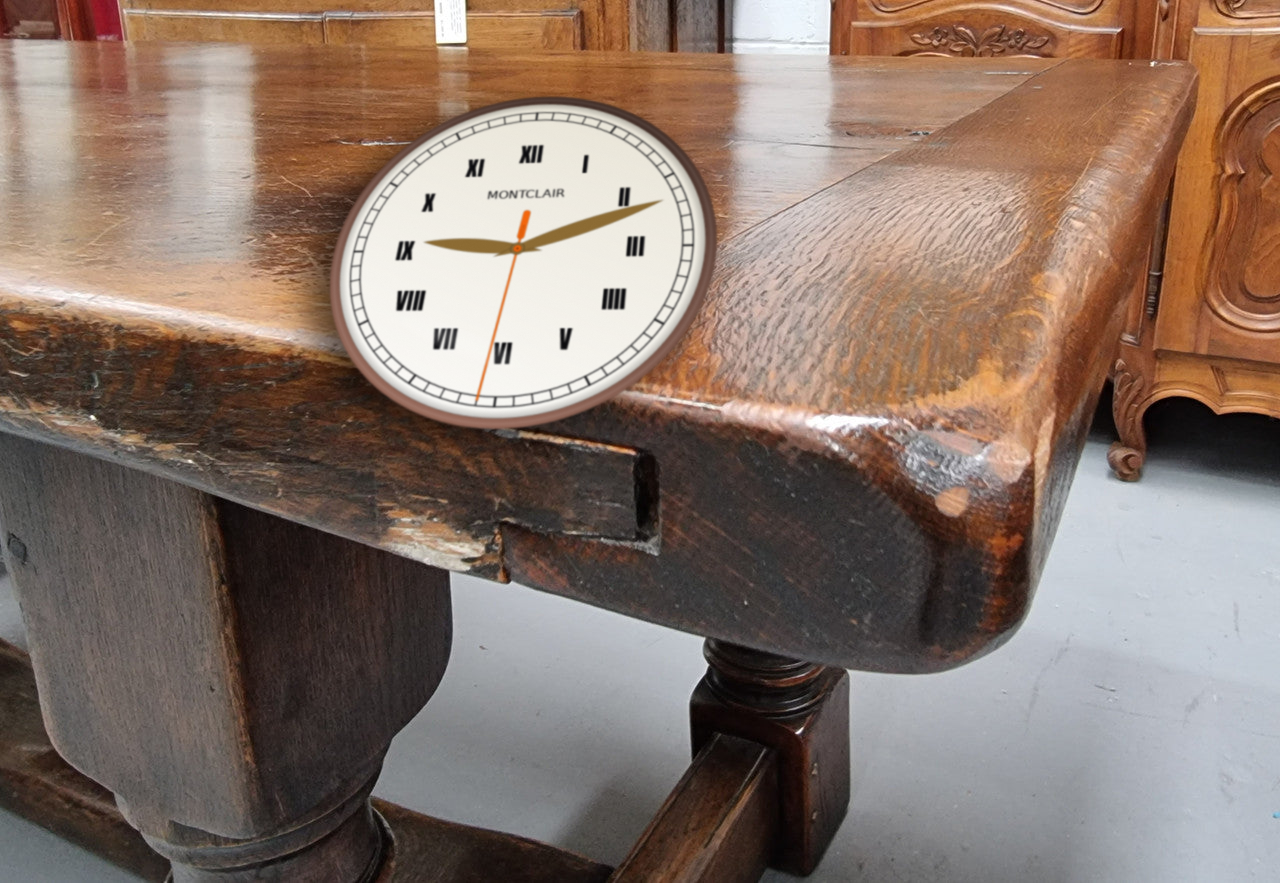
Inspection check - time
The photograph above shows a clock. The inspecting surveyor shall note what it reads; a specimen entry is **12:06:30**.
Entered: **9:11:31**
